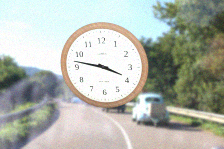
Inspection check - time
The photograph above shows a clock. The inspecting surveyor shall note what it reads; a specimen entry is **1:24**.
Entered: **3:47**
